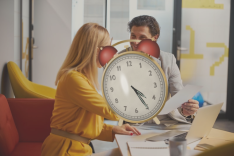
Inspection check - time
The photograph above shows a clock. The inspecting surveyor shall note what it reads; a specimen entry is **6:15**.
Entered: **4:25**
